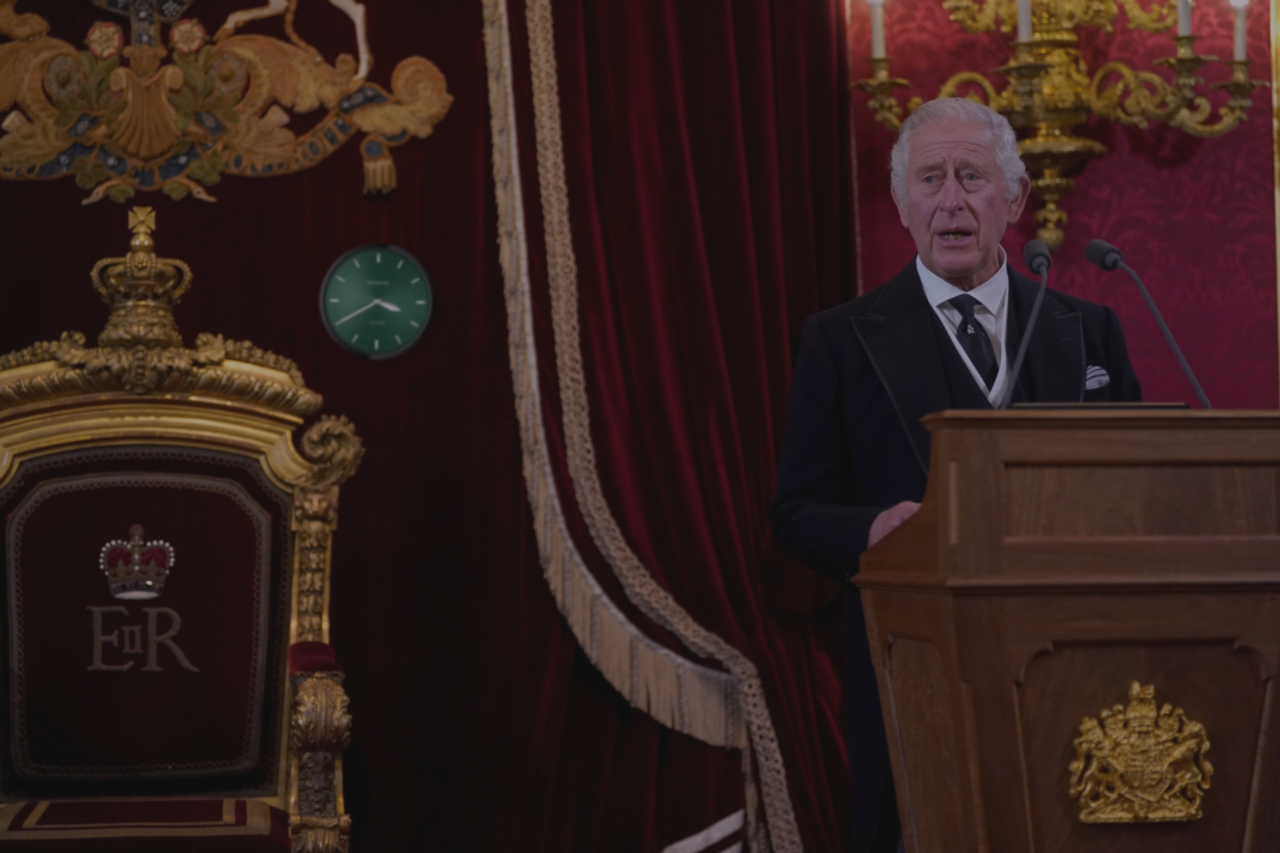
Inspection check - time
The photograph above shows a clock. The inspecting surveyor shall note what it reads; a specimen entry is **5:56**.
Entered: **3:40**
